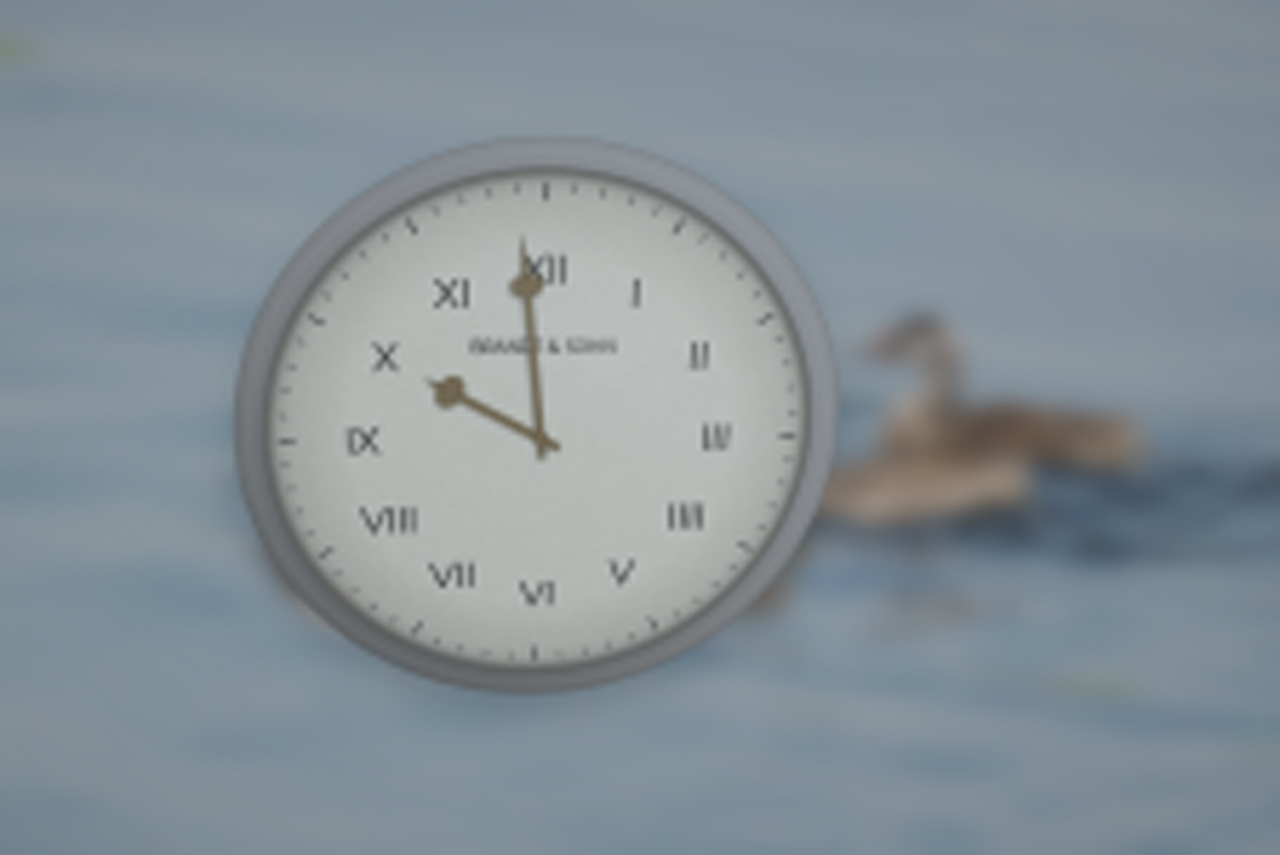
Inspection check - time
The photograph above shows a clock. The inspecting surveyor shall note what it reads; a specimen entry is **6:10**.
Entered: **9:59**
